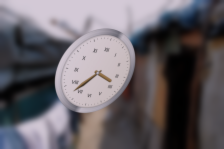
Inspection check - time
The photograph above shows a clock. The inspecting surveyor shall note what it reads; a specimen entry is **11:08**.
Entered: **3:37**
